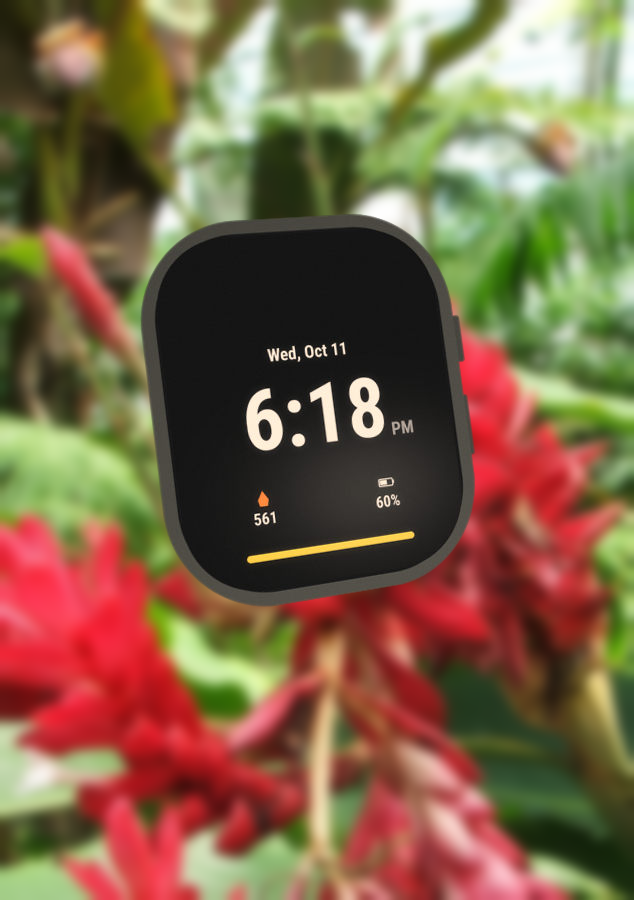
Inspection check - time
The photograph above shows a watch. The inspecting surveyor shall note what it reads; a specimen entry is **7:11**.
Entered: **6:18**
